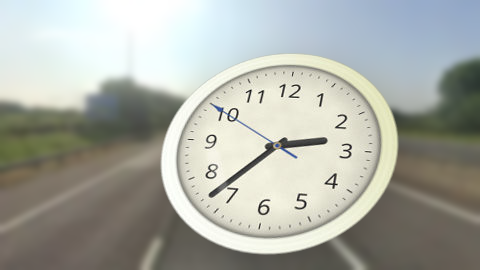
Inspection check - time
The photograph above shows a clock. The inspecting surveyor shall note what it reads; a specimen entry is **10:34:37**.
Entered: **2:36:50**
